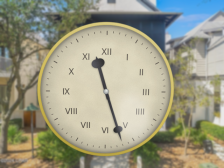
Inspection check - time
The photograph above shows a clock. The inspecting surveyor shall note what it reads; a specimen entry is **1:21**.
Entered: **11:27**
